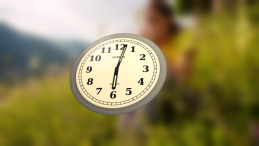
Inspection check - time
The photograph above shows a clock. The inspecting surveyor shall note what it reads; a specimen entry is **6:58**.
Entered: **6:02**
